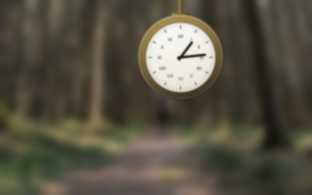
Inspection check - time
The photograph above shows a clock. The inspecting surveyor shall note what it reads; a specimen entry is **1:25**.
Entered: **1:14**
